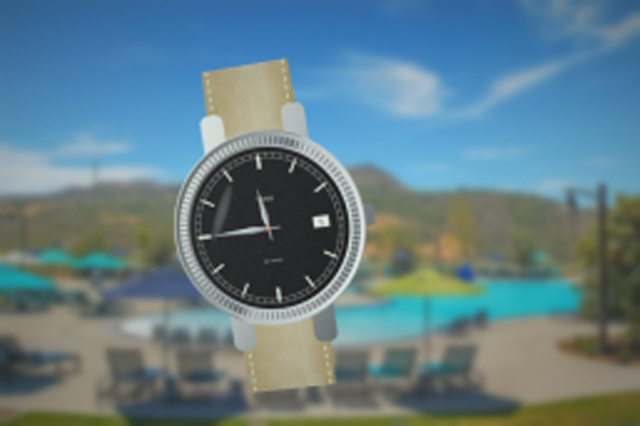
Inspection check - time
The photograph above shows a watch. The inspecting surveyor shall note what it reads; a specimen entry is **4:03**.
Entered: **11:45**
